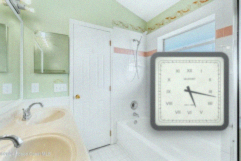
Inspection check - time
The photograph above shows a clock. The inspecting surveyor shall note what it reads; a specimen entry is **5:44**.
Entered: **5:17**
